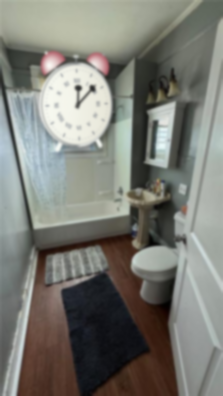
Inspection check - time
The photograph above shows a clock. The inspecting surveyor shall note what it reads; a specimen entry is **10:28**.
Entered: **12:08**
